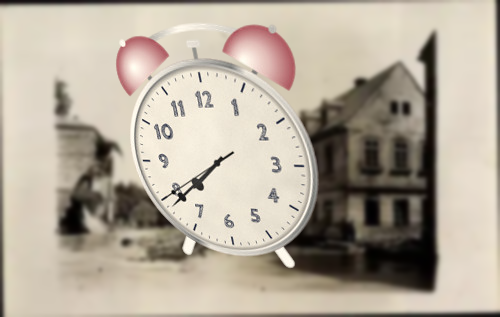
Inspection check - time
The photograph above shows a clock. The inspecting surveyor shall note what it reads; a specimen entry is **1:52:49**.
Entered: **7:38:40**
